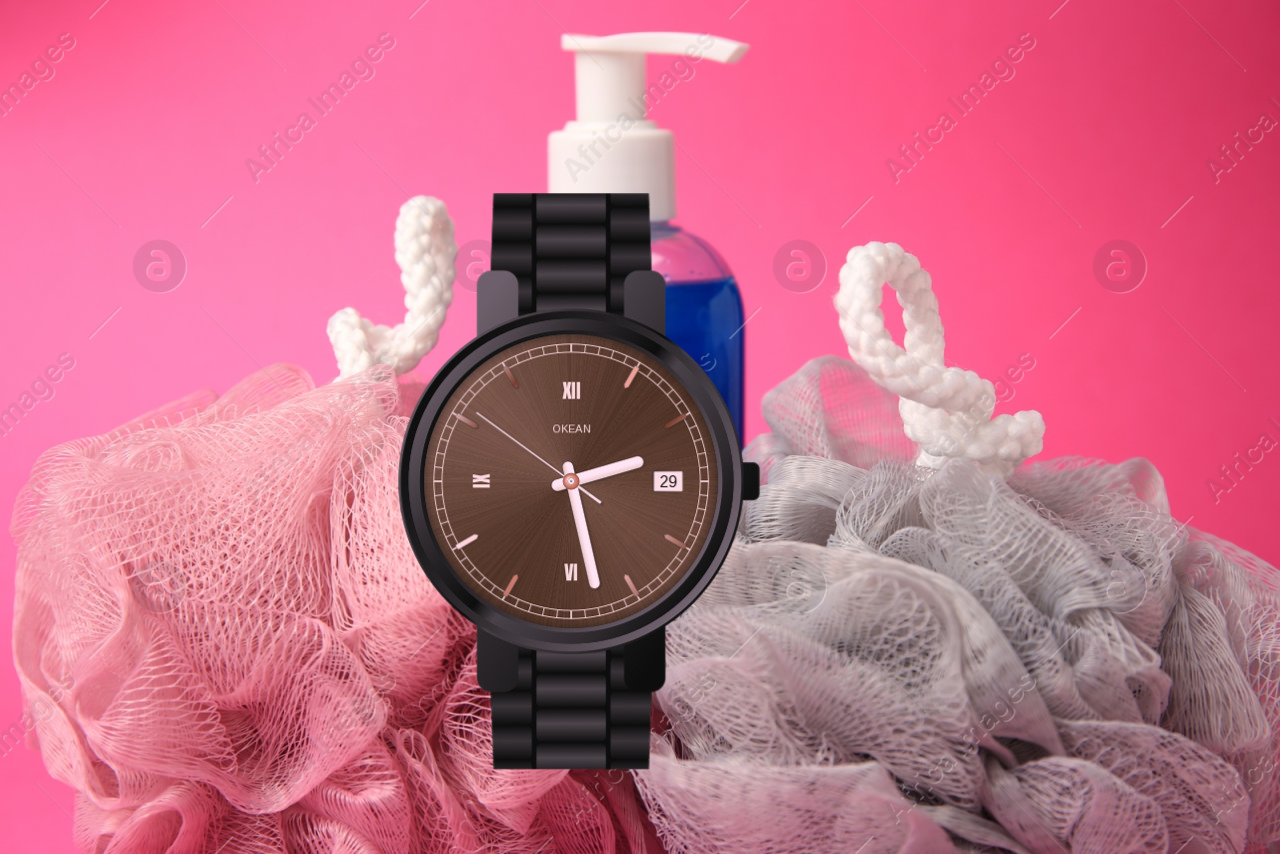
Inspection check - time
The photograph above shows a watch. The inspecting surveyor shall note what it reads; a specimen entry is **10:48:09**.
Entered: **2:27:51**
